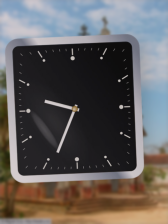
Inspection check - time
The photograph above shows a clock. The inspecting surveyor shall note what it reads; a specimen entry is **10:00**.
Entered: **9:34**
